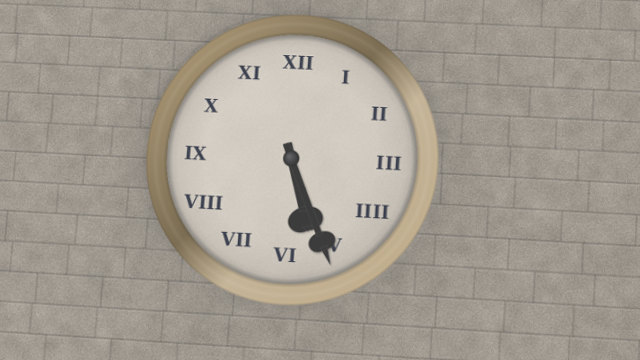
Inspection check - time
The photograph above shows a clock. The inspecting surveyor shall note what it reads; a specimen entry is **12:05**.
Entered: **5:26**
